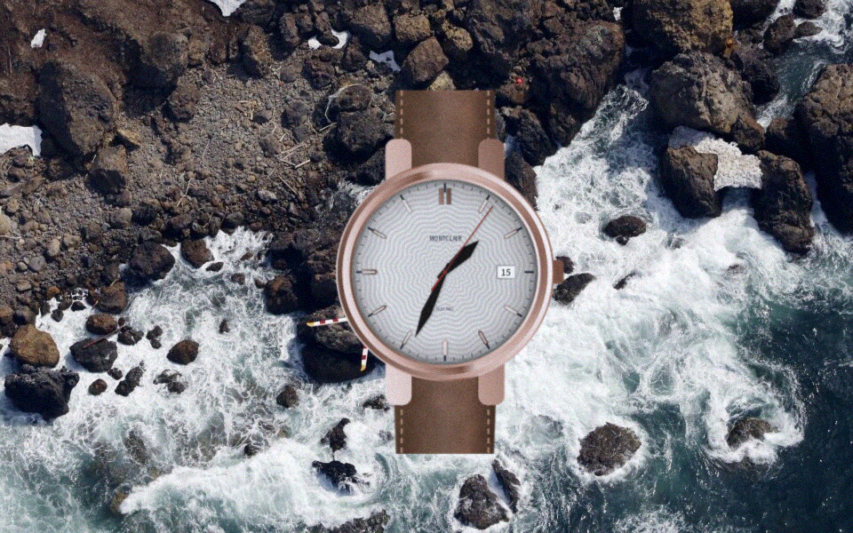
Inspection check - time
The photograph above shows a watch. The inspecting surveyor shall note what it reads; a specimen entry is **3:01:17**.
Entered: **1:34:06**
